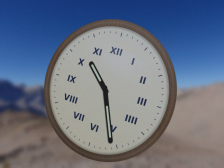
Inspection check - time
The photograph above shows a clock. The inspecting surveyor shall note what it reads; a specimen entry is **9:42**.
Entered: **10:26**
